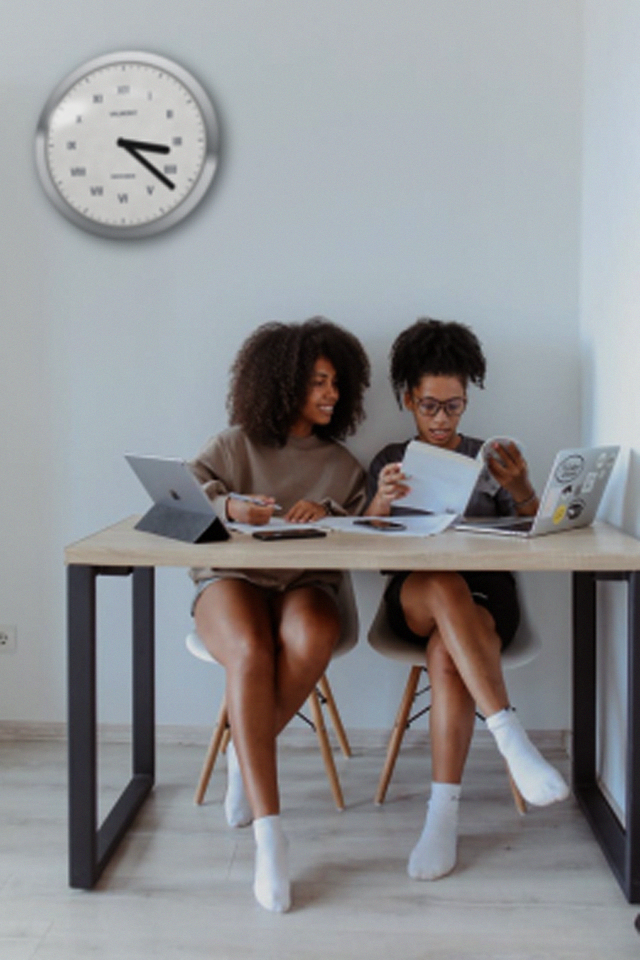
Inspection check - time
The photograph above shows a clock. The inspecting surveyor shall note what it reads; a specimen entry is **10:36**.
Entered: **3:22**
